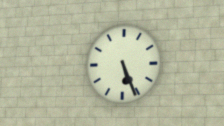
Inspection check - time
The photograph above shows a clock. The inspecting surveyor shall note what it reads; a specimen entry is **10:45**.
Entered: **5:26**
